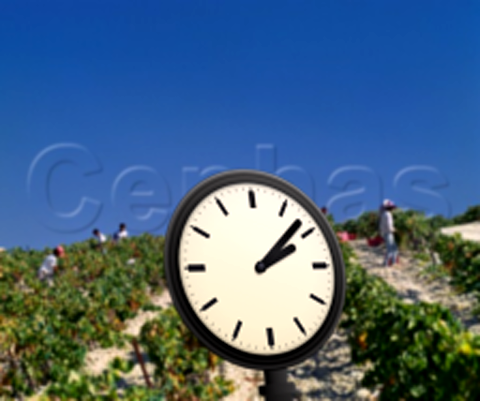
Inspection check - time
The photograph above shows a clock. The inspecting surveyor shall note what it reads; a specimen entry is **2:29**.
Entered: **2:08**
